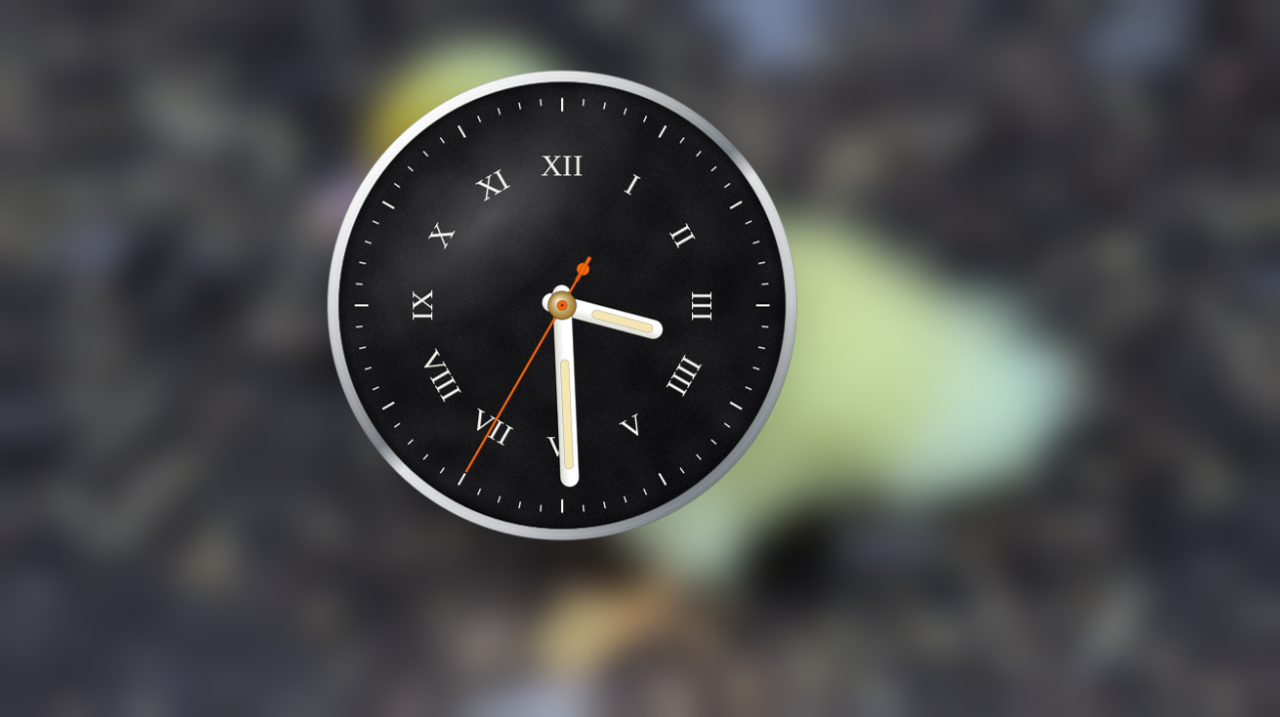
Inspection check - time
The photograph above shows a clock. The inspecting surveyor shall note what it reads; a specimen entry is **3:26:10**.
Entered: **3:29:35**
